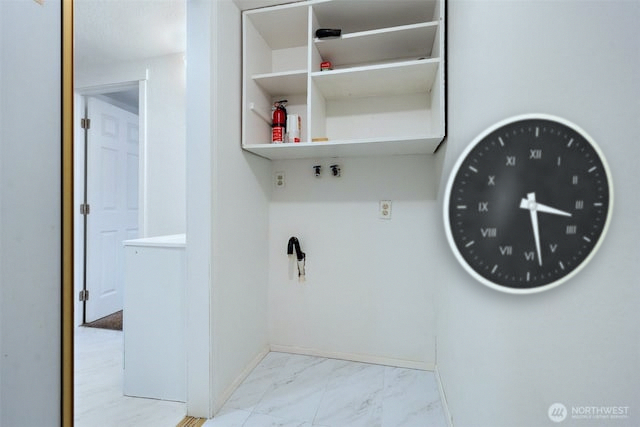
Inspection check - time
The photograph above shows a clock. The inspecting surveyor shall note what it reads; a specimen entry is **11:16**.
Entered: **3:28**
